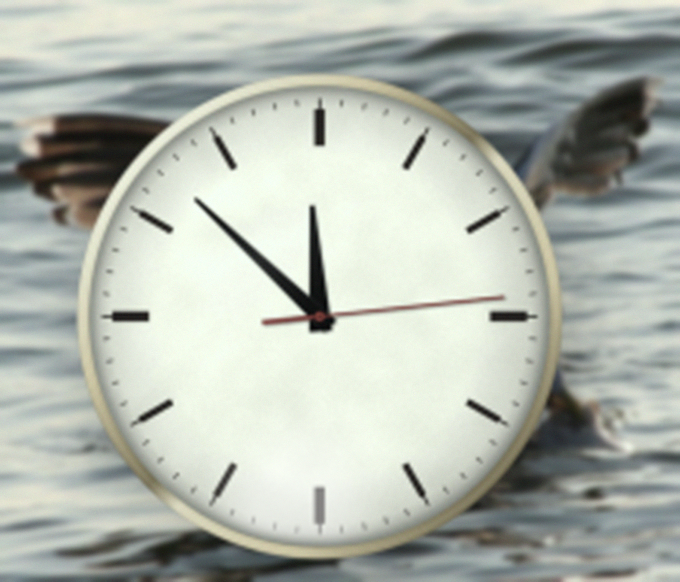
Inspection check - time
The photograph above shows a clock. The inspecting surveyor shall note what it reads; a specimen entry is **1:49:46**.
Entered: **11:52:14**
